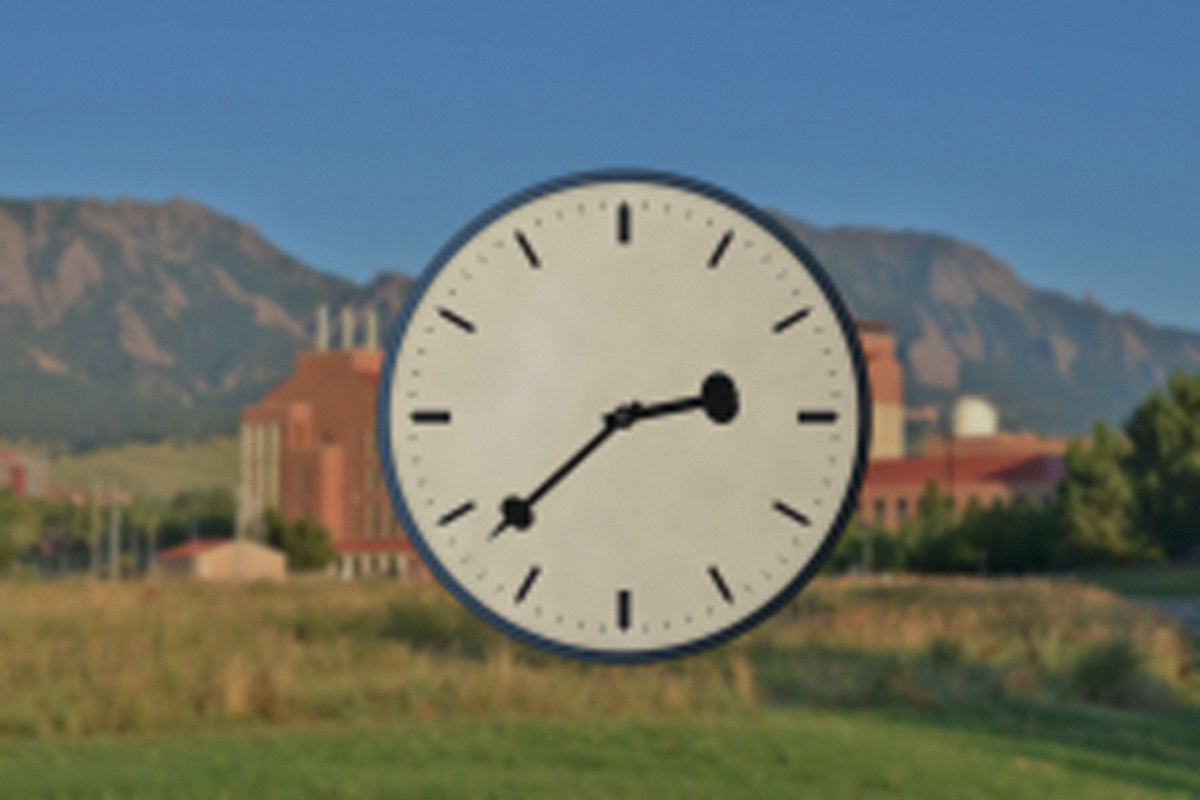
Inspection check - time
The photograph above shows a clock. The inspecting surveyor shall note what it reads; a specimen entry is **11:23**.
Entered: **2:38**
